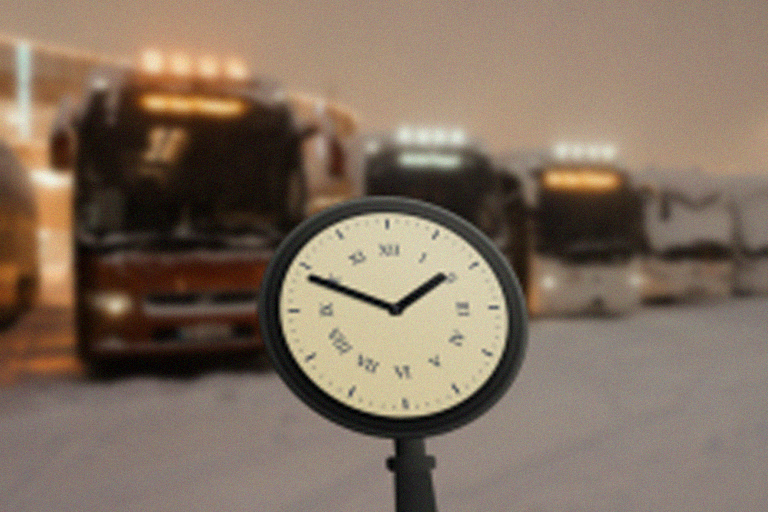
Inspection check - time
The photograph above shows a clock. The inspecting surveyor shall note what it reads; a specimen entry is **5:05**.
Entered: **1:49**
